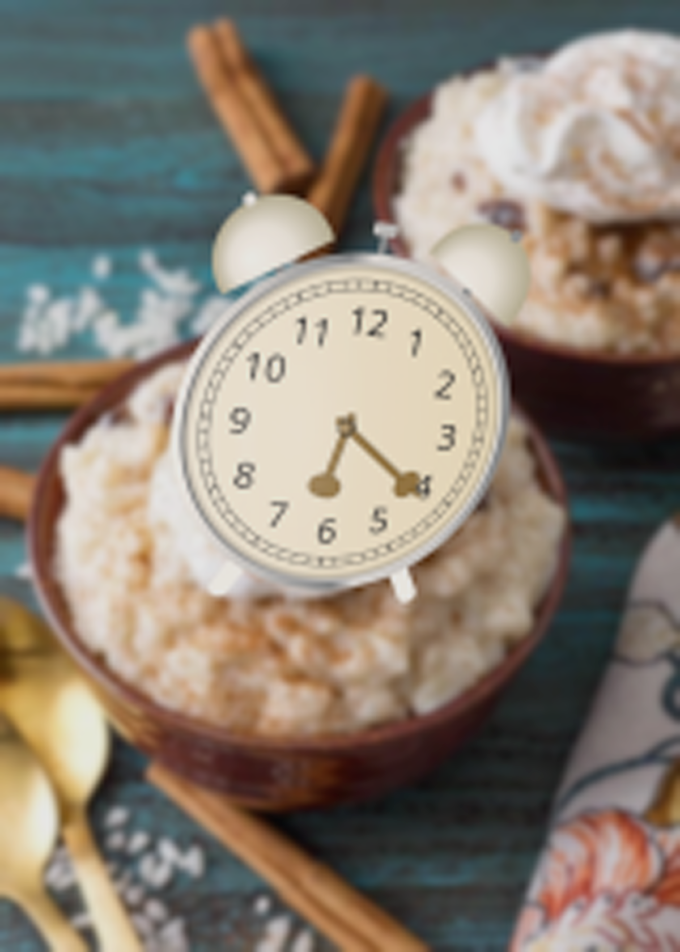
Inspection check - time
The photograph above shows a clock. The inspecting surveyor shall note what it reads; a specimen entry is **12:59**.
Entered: **6:21**
